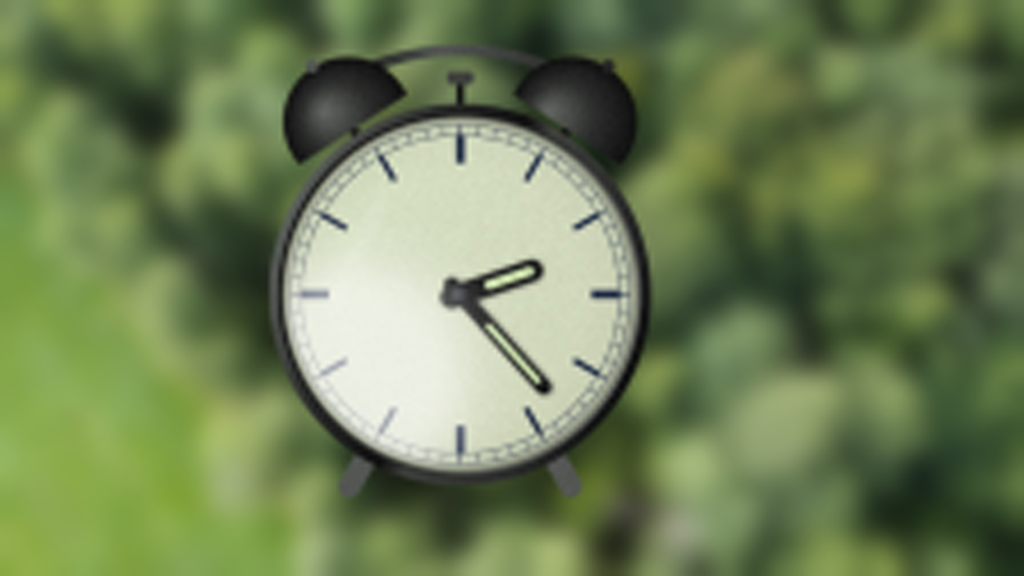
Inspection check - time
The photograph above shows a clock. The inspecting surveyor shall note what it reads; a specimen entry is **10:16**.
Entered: **2:23**
